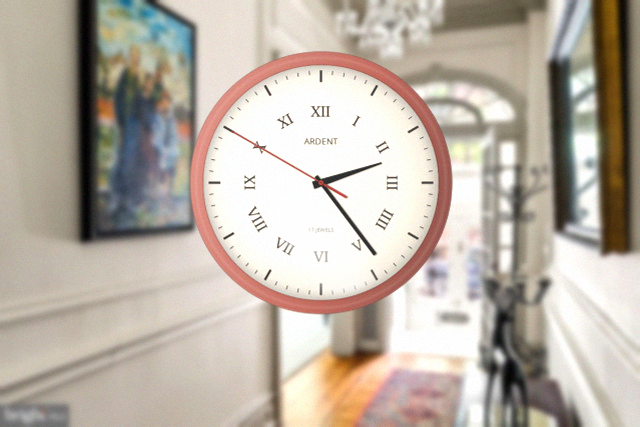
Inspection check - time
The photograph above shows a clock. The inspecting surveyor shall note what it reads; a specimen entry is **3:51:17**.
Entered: **2:23:50**
